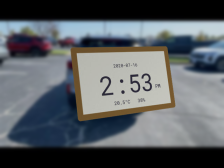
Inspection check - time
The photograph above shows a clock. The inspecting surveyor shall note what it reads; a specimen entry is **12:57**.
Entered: **2:53**
